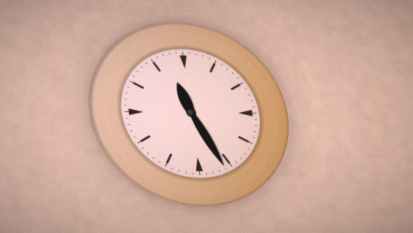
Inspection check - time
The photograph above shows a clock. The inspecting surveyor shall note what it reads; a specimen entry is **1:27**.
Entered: **11:26**
